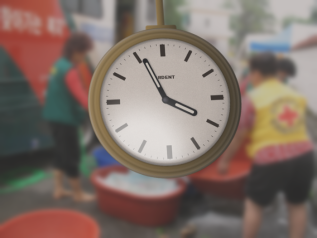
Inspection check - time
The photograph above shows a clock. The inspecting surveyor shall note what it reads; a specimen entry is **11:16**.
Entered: **3:56**
